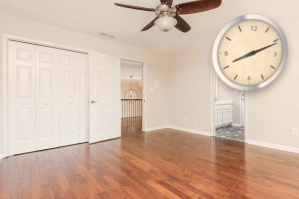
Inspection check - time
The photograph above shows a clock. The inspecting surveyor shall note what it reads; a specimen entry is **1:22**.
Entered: **8:11**
